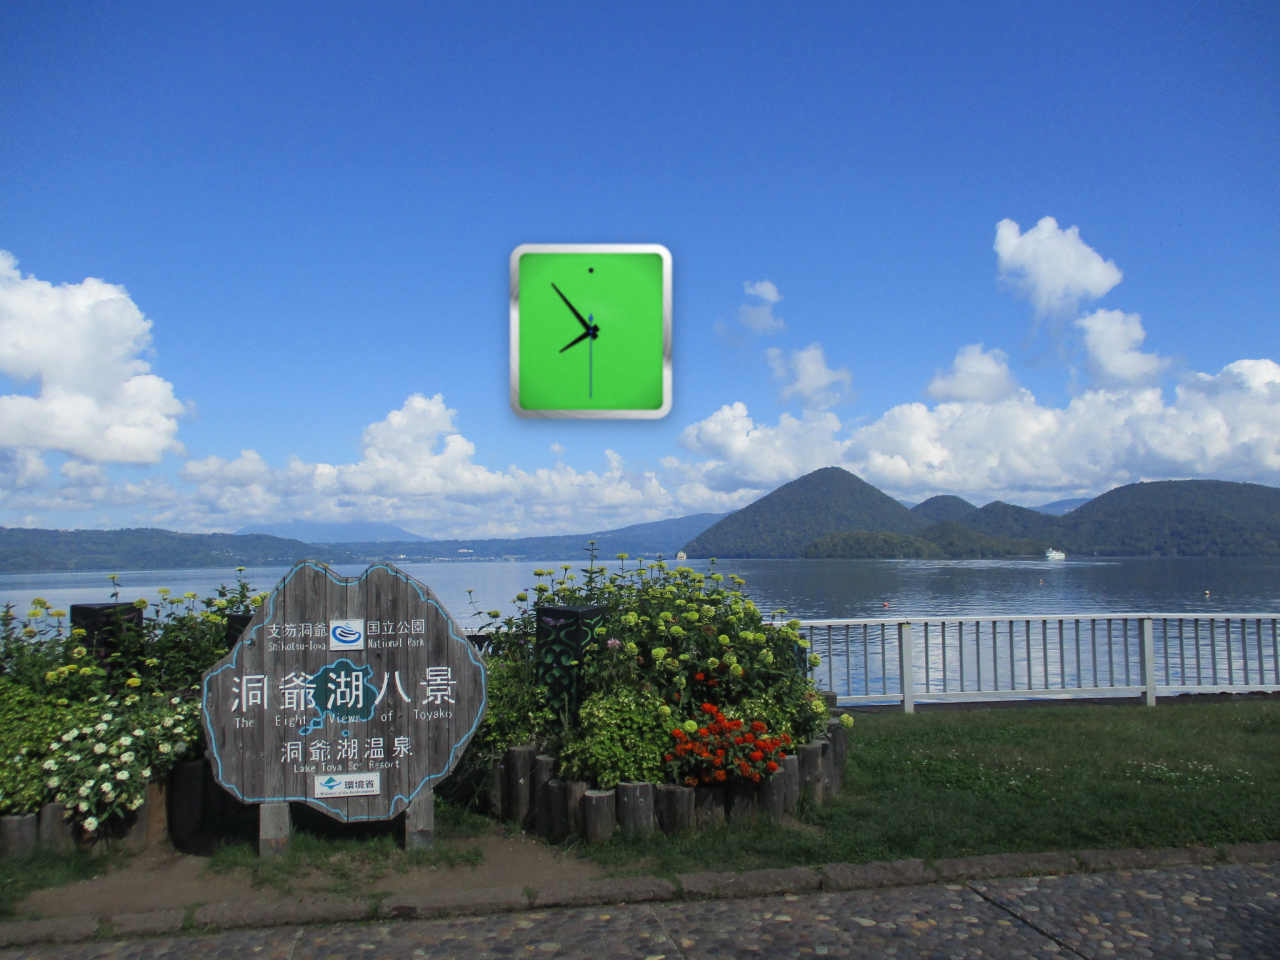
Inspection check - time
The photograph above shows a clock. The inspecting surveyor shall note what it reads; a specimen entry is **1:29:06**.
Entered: **7:53:30**
